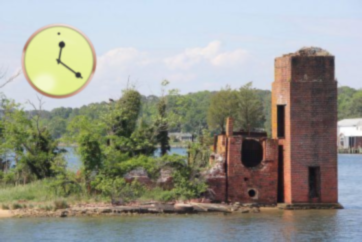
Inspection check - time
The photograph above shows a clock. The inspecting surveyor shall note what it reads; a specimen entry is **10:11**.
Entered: **12:21**
